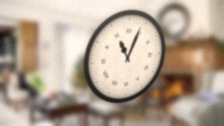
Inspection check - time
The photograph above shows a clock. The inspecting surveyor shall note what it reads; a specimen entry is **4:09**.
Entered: **11:04**
